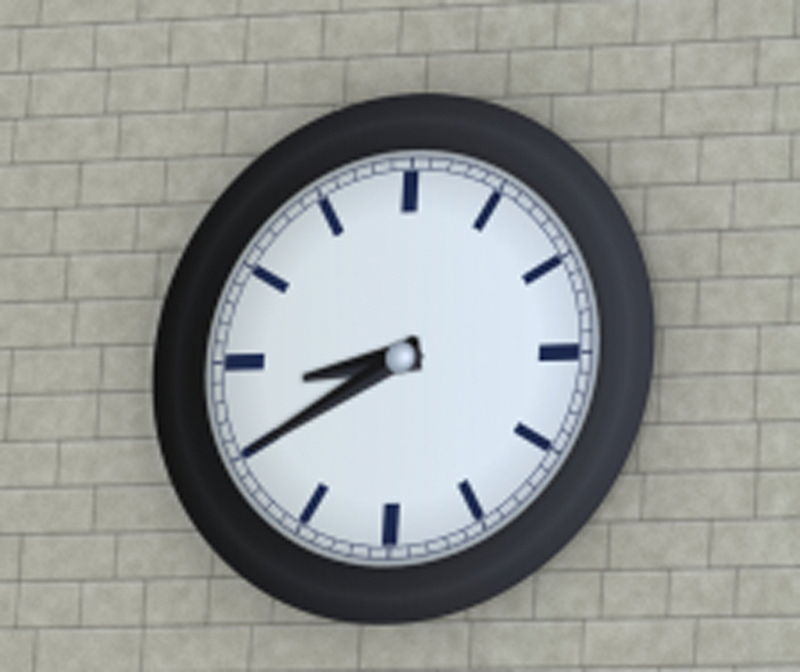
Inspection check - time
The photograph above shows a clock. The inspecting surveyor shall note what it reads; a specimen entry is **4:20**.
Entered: **8:40**
